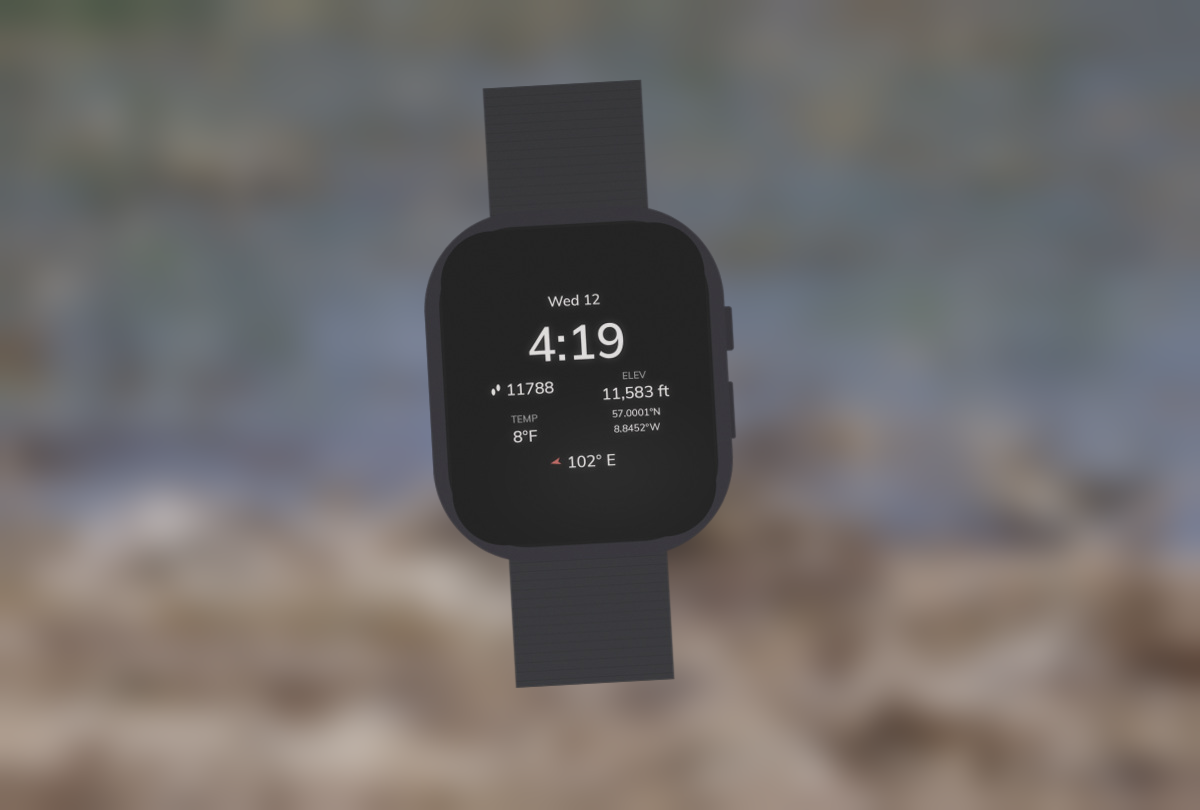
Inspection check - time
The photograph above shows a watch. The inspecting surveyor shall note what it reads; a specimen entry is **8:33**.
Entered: **4:19**
